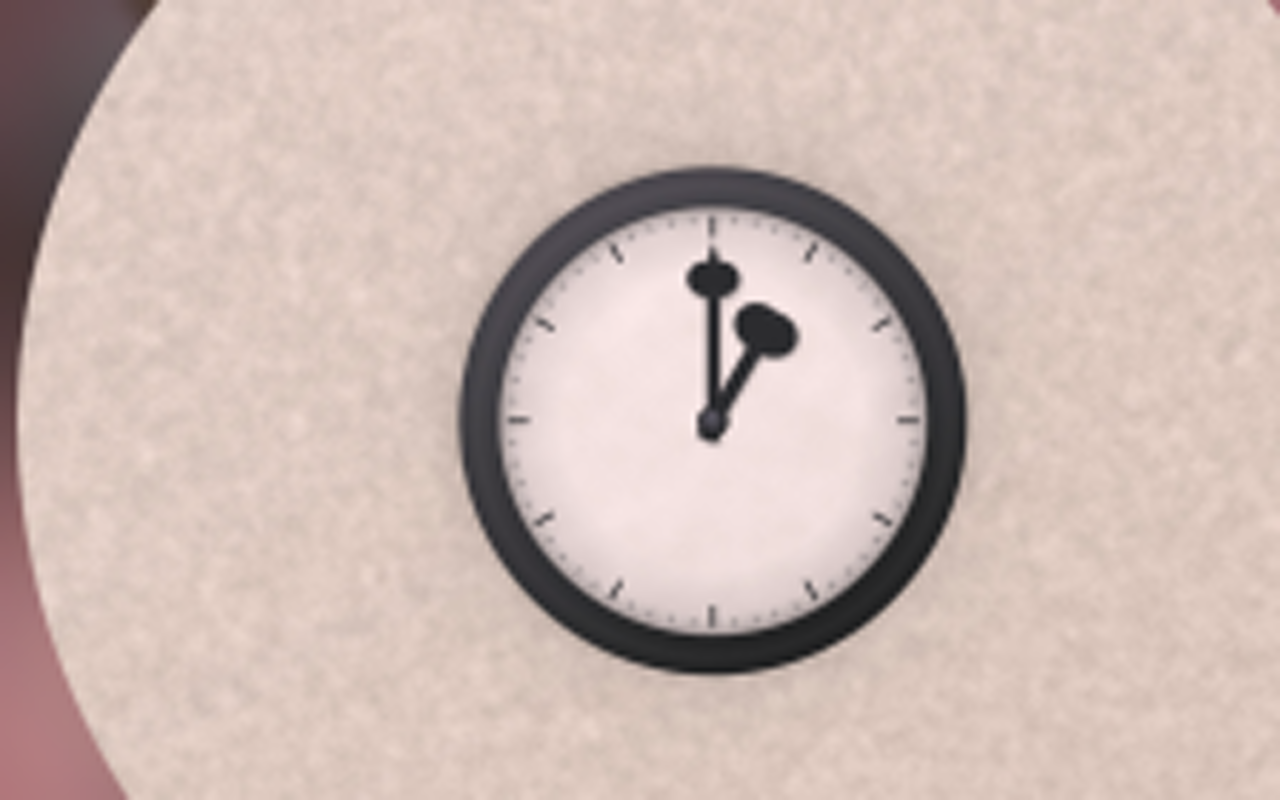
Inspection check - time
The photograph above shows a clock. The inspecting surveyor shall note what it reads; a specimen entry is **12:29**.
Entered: **1:00**
